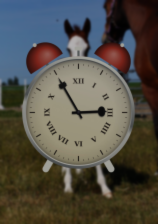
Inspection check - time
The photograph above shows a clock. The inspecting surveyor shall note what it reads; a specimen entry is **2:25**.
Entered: **2:55**
